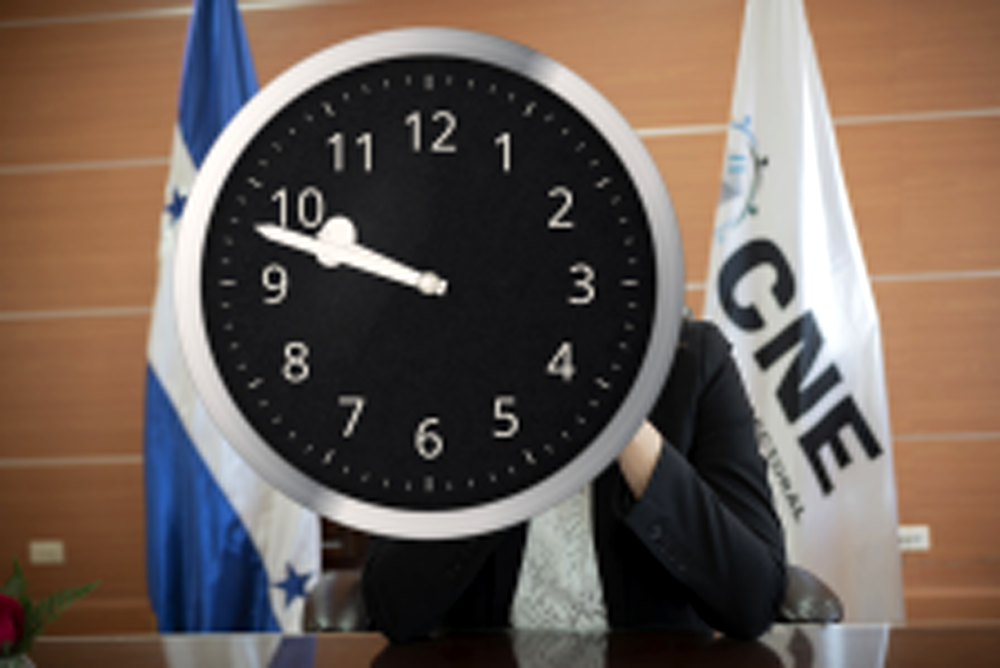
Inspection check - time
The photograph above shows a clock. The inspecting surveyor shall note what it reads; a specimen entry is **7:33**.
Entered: **9:48**
